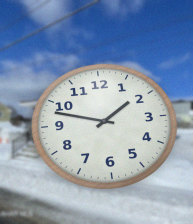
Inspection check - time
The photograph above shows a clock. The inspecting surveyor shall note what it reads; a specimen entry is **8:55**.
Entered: **1:48**
